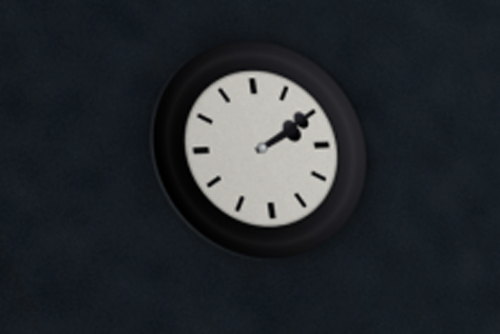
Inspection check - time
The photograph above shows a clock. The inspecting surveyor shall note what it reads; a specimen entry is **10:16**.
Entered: **2:10**
